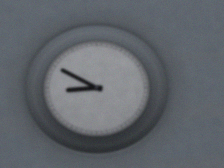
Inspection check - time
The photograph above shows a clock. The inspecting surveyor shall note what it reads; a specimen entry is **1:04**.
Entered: **8:50**
